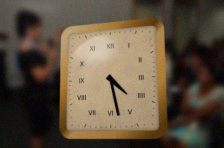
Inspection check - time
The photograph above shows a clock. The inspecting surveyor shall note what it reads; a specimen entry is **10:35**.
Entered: **4:28**
